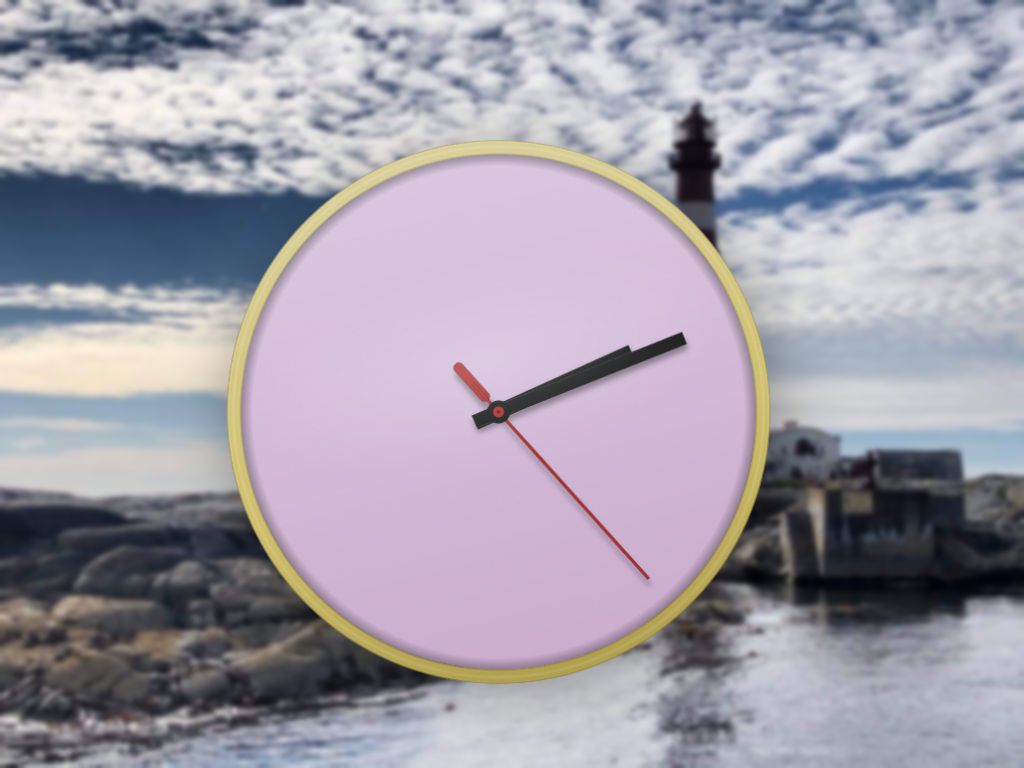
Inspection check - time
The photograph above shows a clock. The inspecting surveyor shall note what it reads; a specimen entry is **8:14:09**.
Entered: **2:11:23**
